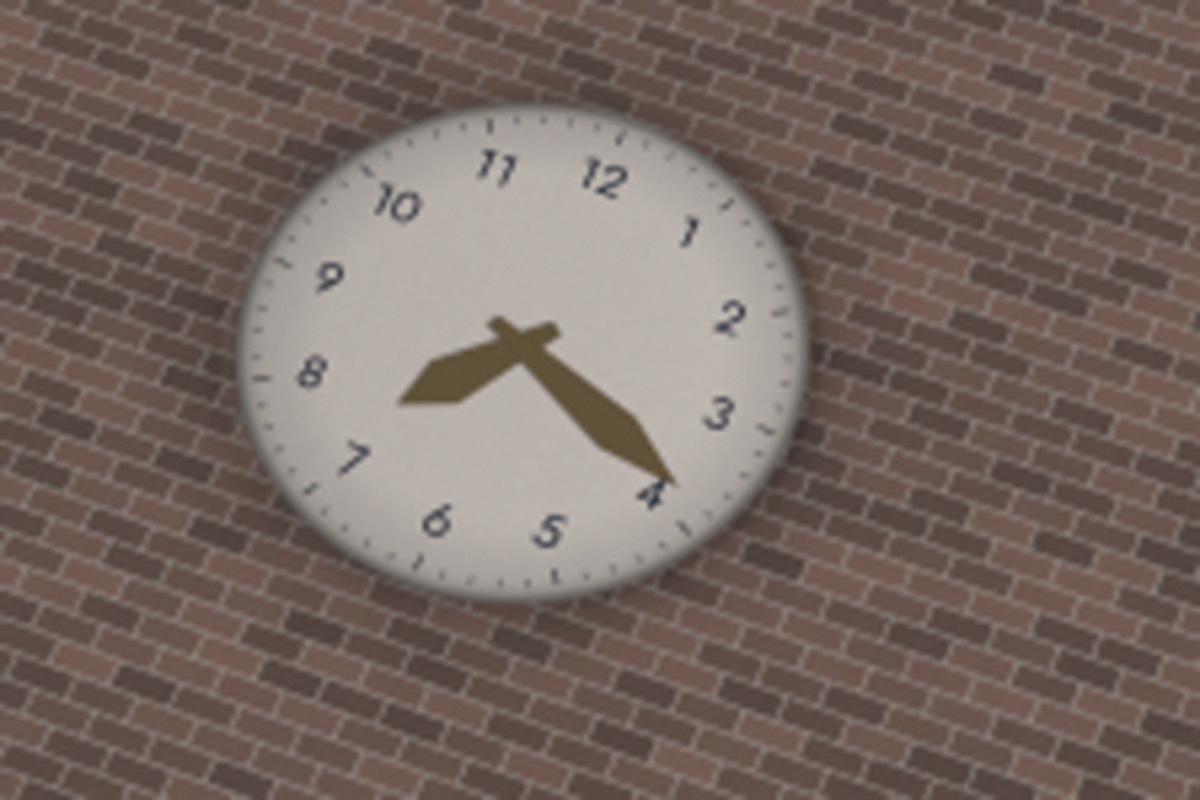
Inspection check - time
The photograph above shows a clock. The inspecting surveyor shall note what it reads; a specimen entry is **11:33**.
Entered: **7:19**
